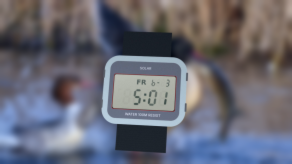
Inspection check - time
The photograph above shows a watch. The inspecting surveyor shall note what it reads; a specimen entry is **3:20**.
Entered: **5:01**
